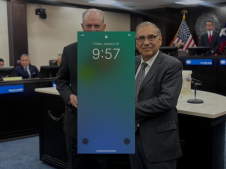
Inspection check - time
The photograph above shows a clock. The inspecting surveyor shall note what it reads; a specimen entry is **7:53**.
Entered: **9:57**
